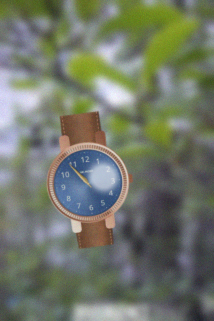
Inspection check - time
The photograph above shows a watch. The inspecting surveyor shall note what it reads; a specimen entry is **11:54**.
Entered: **10:54**
